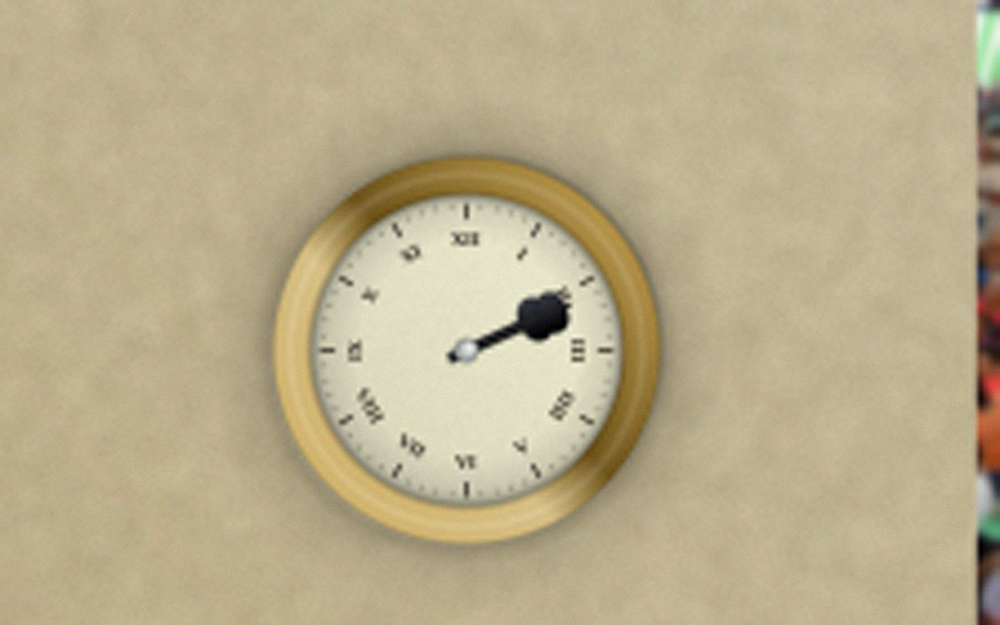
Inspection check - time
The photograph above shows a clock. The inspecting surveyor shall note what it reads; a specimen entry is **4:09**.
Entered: **2:11**
